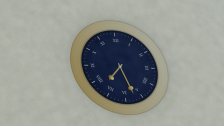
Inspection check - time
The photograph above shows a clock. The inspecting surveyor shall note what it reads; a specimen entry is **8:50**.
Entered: **7:27**
